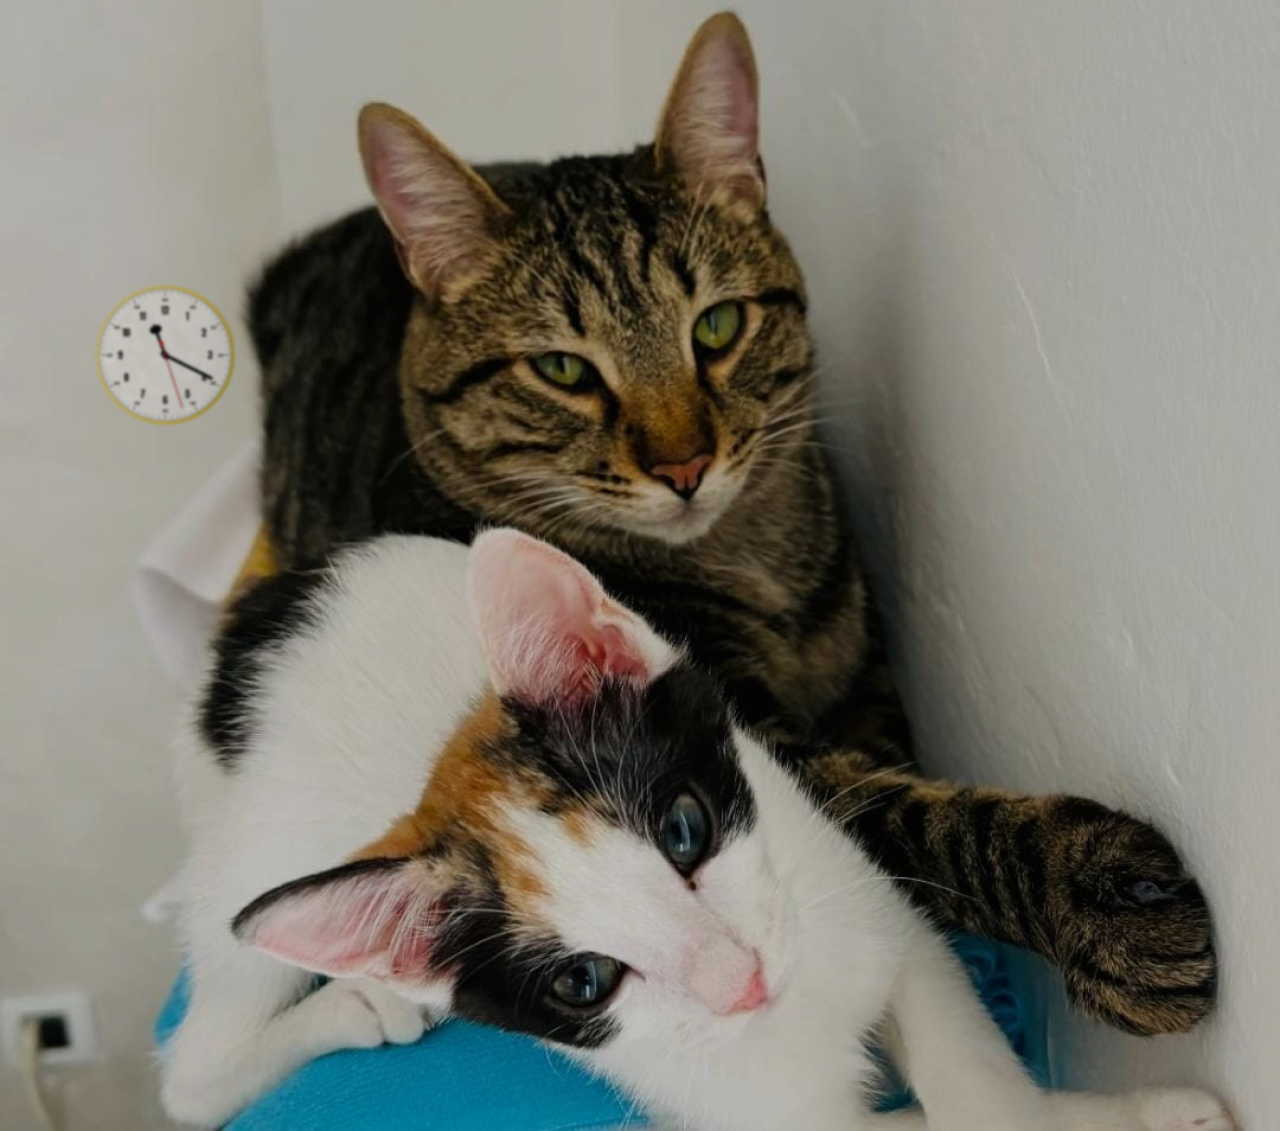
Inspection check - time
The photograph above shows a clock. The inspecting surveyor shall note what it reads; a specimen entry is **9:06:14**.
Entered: **11:19:27**
